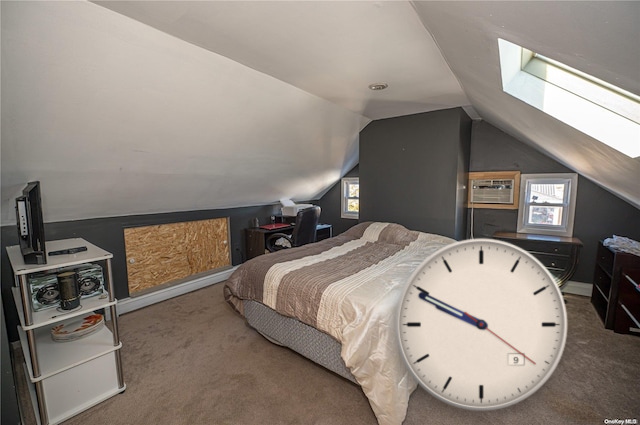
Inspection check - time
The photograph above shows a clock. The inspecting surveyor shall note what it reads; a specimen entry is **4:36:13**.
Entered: **9:49:21**
